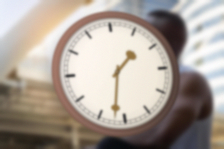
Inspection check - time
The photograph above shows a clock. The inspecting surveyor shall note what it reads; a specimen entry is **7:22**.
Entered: **1:32**
